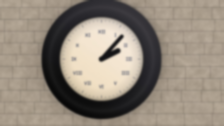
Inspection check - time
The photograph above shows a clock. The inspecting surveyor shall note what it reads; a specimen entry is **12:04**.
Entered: **2:07**
